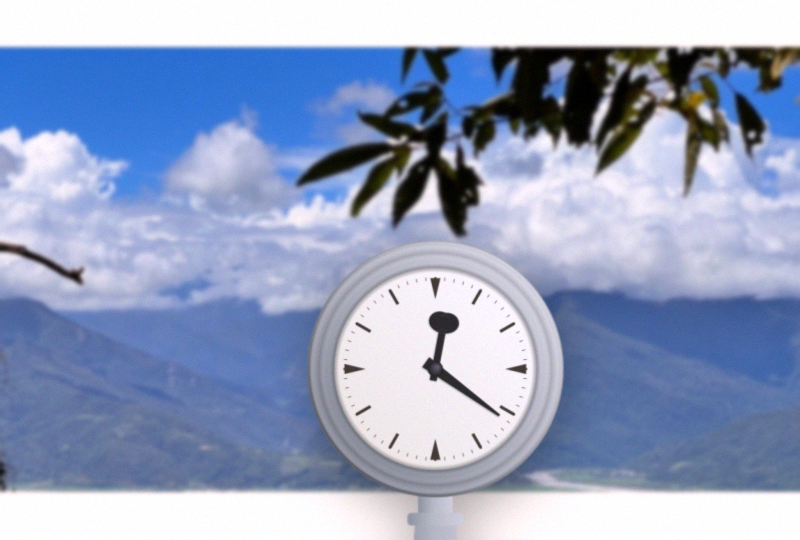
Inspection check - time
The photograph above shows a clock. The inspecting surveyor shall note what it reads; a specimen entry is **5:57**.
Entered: **12:21**
